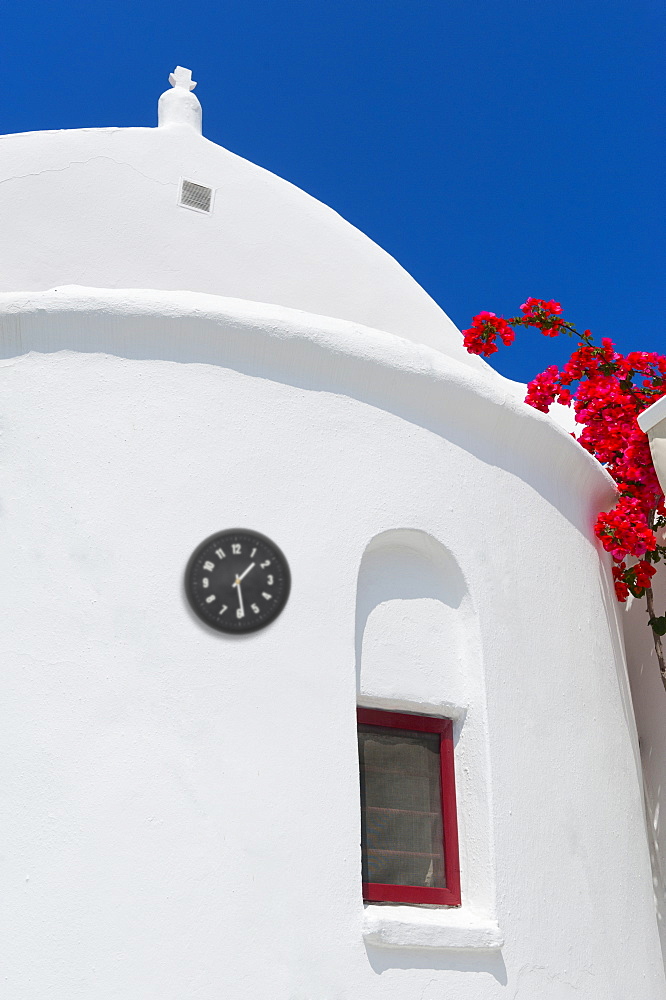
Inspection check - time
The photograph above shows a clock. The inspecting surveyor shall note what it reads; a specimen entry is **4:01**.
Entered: **1:29**
